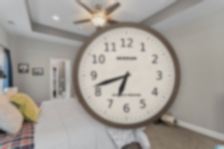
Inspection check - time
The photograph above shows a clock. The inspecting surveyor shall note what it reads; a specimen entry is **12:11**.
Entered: **6:42**
